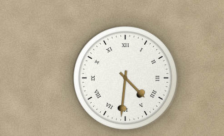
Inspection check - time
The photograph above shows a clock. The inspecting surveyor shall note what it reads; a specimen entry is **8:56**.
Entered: **4:31**
